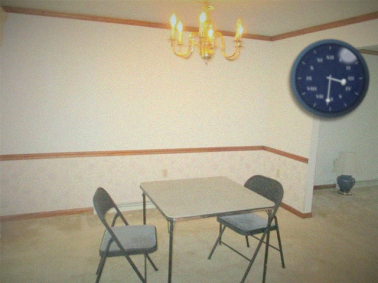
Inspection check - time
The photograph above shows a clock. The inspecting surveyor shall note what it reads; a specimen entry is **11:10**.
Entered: **3:31**
